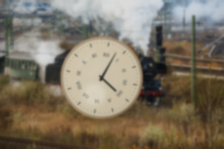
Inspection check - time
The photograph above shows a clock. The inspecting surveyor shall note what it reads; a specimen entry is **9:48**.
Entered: **4:03**
